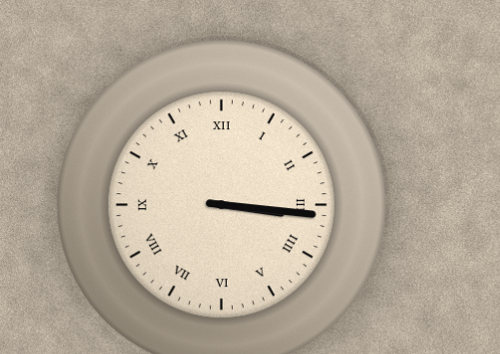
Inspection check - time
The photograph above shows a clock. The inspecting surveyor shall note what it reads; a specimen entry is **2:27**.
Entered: **3:16**
